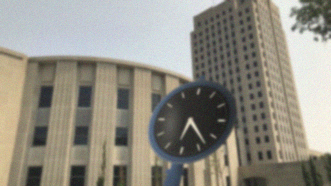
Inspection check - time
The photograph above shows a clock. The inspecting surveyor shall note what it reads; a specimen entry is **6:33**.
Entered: **6:23**
